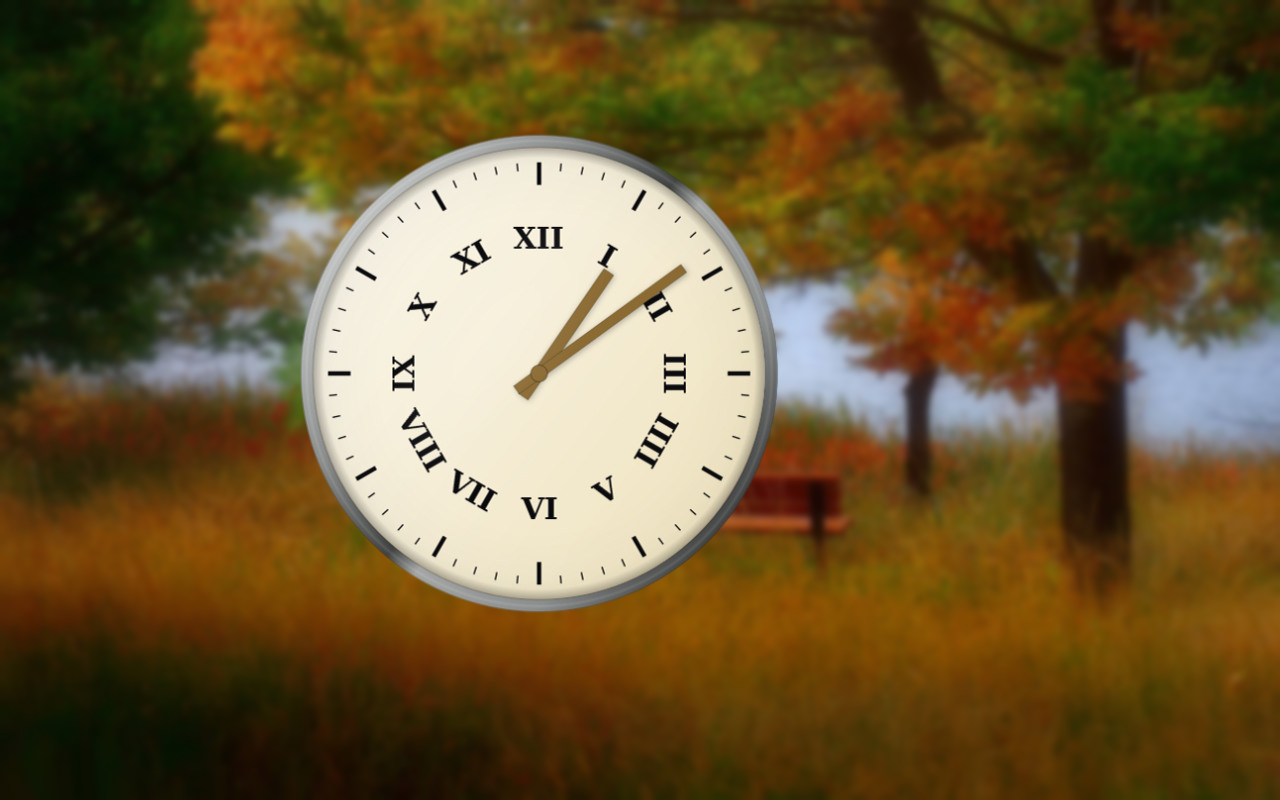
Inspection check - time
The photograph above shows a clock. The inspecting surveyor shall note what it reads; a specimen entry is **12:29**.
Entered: **1:09**
